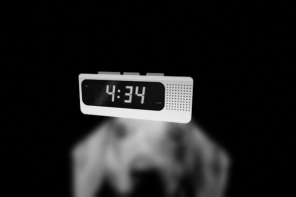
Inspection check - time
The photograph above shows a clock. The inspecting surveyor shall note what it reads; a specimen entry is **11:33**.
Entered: **4:34**
